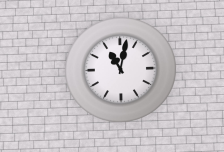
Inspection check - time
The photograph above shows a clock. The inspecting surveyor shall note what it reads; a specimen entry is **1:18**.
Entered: **11:02**
